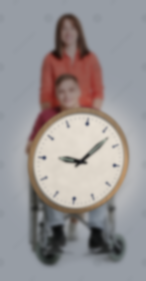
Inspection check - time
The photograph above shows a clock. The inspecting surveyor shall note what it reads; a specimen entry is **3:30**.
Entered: **9:07**
